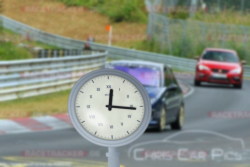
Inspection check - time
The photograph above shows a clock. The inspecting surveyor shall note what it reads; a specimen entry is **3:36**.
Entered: **12:16**
